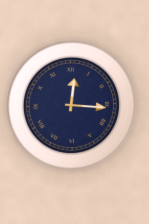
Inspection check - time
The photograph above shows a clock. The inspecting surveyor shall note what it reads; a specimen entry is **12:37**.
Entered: **12:16**
